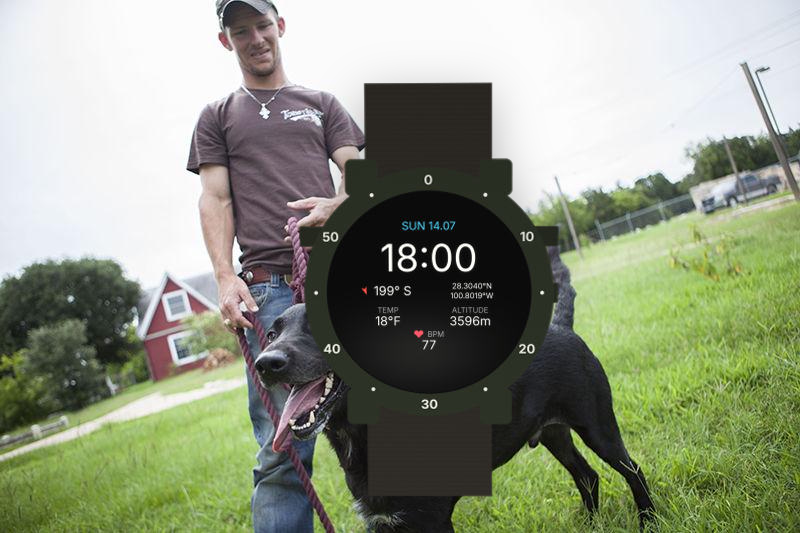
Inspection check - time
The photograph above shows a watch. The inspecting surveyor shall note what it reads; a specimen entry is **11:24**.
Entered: **18:00**
